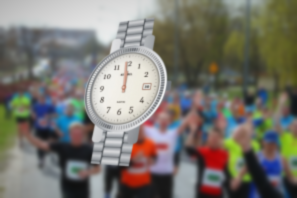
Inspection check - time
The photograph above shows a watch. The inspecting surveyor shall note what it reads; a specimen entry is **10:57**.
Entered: **11:59**
